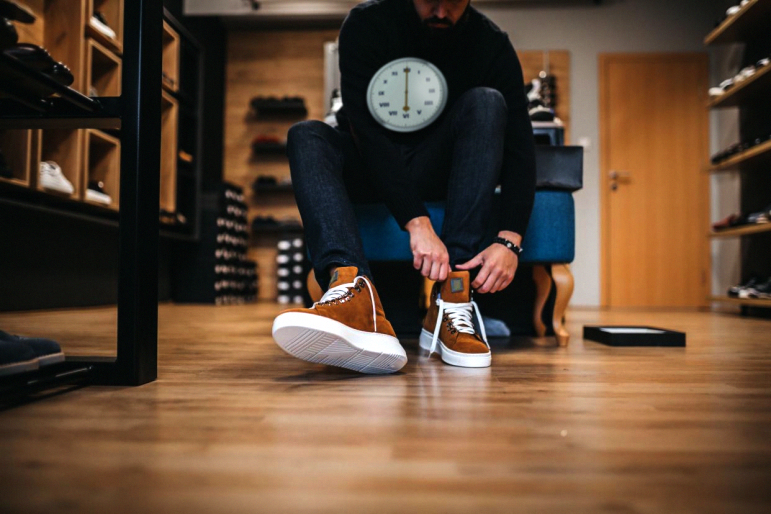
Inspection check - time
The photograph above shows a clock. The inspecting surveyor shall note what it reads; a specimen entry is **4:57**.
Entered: **6:00**
